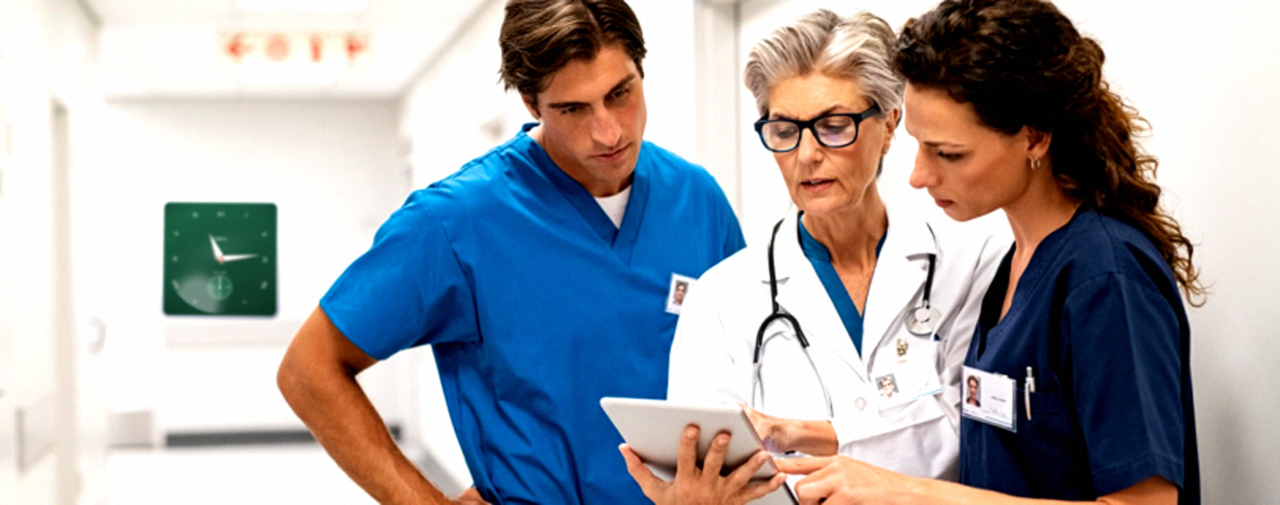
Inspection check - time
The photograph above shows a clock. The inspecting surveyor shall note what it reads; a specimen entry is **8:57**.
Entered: **11:14**
